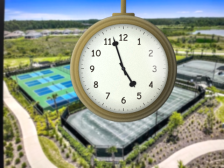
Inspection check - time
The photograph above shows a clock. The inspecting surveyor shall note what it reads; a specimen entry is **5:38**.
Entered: **4:57**
